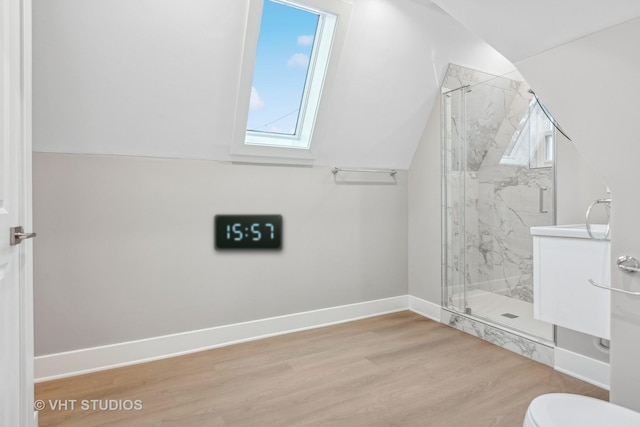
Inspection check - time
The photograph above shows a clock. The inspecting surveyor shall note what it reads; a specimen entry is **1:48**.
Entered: **15:57**
